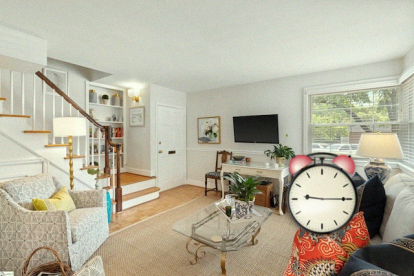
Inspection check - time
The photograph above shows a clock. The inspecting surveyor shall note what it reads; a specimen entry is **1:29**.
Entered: **9:15**
